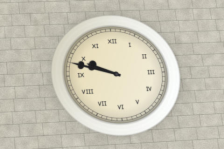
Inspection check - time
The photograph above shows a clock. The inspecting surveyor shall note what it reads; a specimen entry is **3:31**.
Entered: **9:48**
